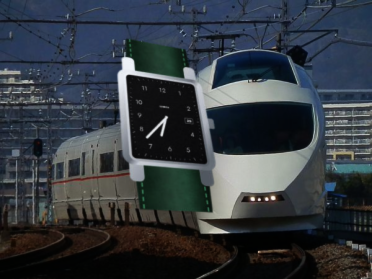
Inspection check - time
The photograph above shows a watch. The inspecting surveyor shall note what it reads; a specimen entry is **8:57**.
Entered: **6:37**
